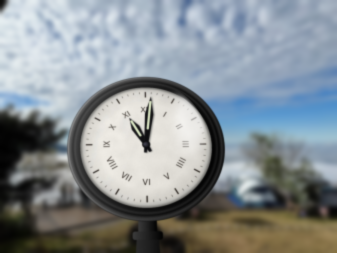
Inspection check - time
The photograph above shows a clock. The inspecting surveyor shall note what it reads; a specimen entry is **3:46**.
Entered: **11:01**
